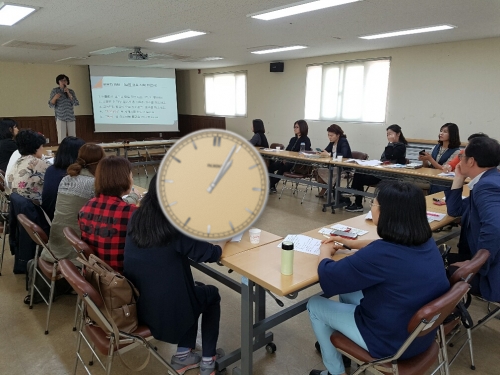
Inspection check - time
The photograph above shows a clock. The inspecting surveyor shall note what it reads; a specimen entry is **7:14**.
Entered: **1:04**
